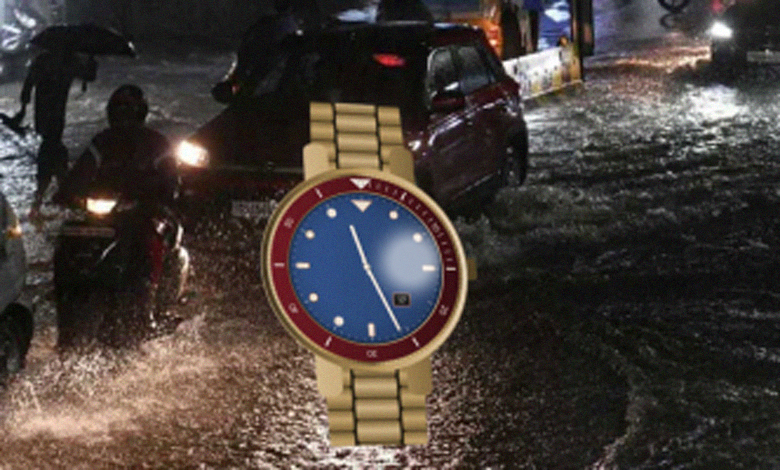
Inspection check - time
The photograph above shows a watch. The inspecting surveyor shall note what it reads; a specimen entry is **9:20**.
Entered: **11:26**
